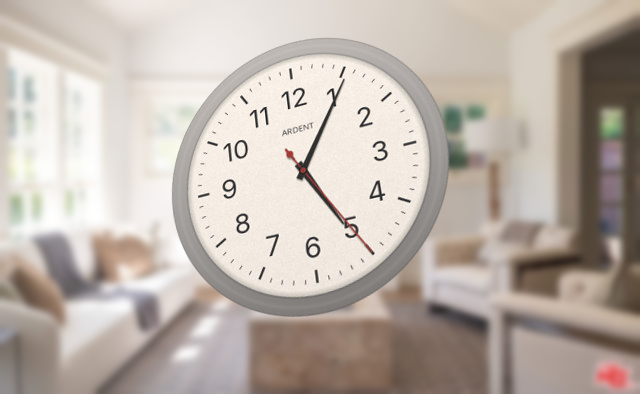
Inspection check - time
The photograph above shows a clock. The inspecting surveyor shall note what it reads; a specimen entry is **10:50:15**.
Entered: **5:05:25**
